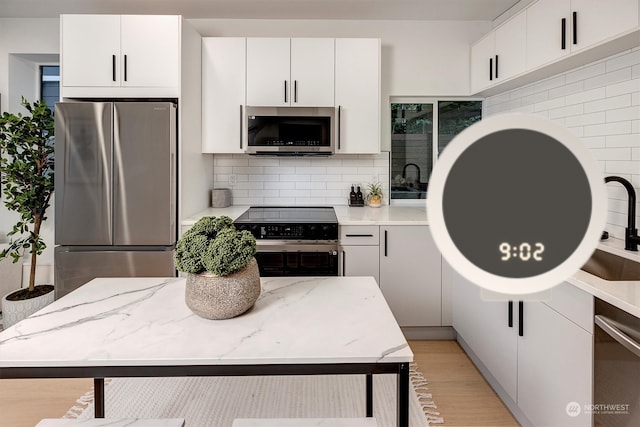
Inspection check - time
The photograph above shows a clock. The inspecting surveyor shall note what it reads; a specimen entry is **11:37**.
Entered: **9:02**
